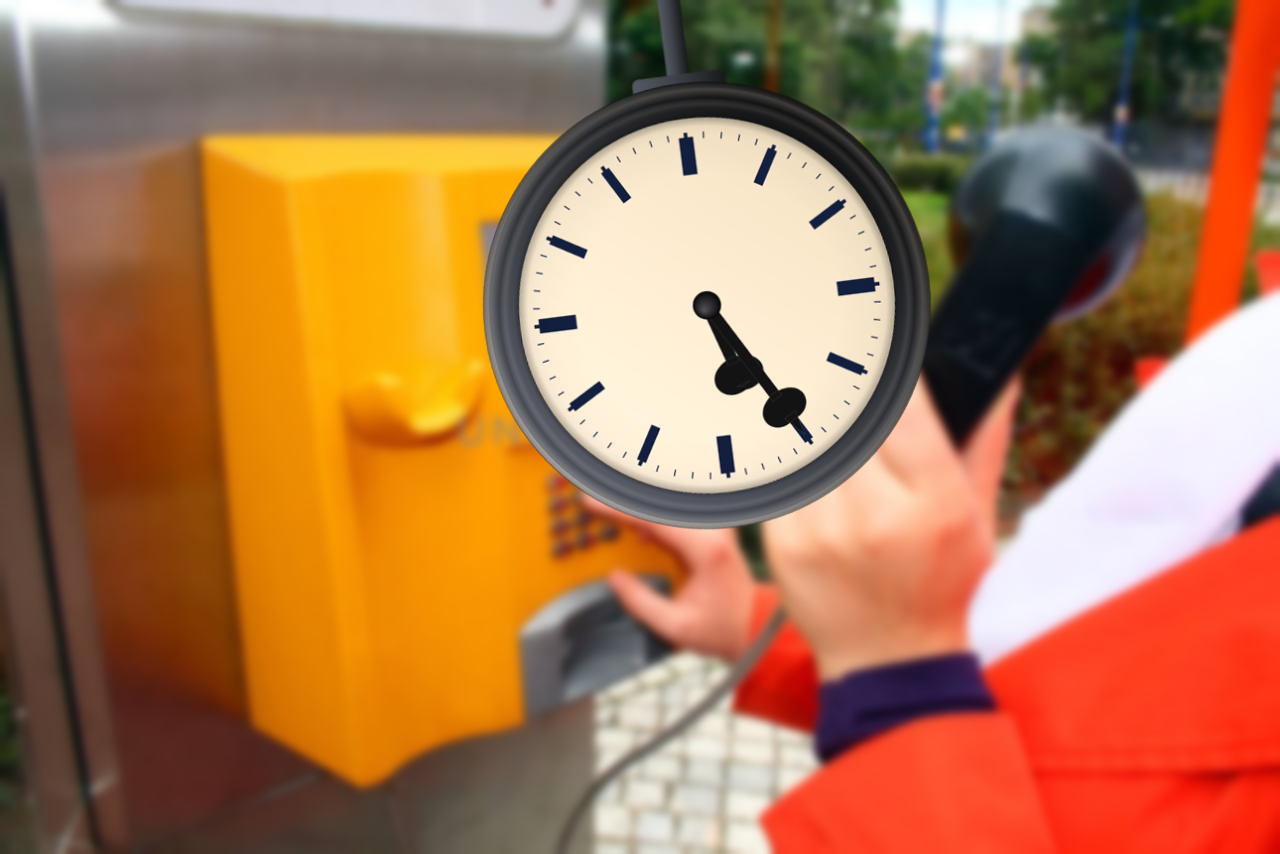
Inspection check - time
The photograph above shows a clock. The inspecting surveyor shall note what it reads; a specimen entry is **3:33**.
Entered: **5:25**
